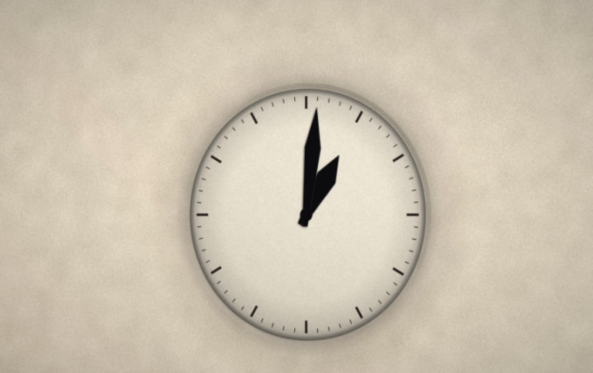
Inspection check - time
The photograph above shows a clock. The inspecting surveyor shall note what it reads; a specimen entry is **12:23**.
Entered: **1:01**
